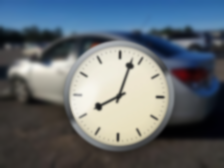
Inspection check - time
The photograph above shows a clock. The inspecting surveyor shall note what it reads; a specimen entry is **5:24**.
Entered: **8:03**
